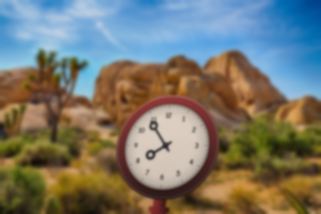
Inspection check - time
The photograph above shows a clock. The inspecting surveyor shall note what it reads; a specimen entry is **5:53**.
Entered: **7:54**
